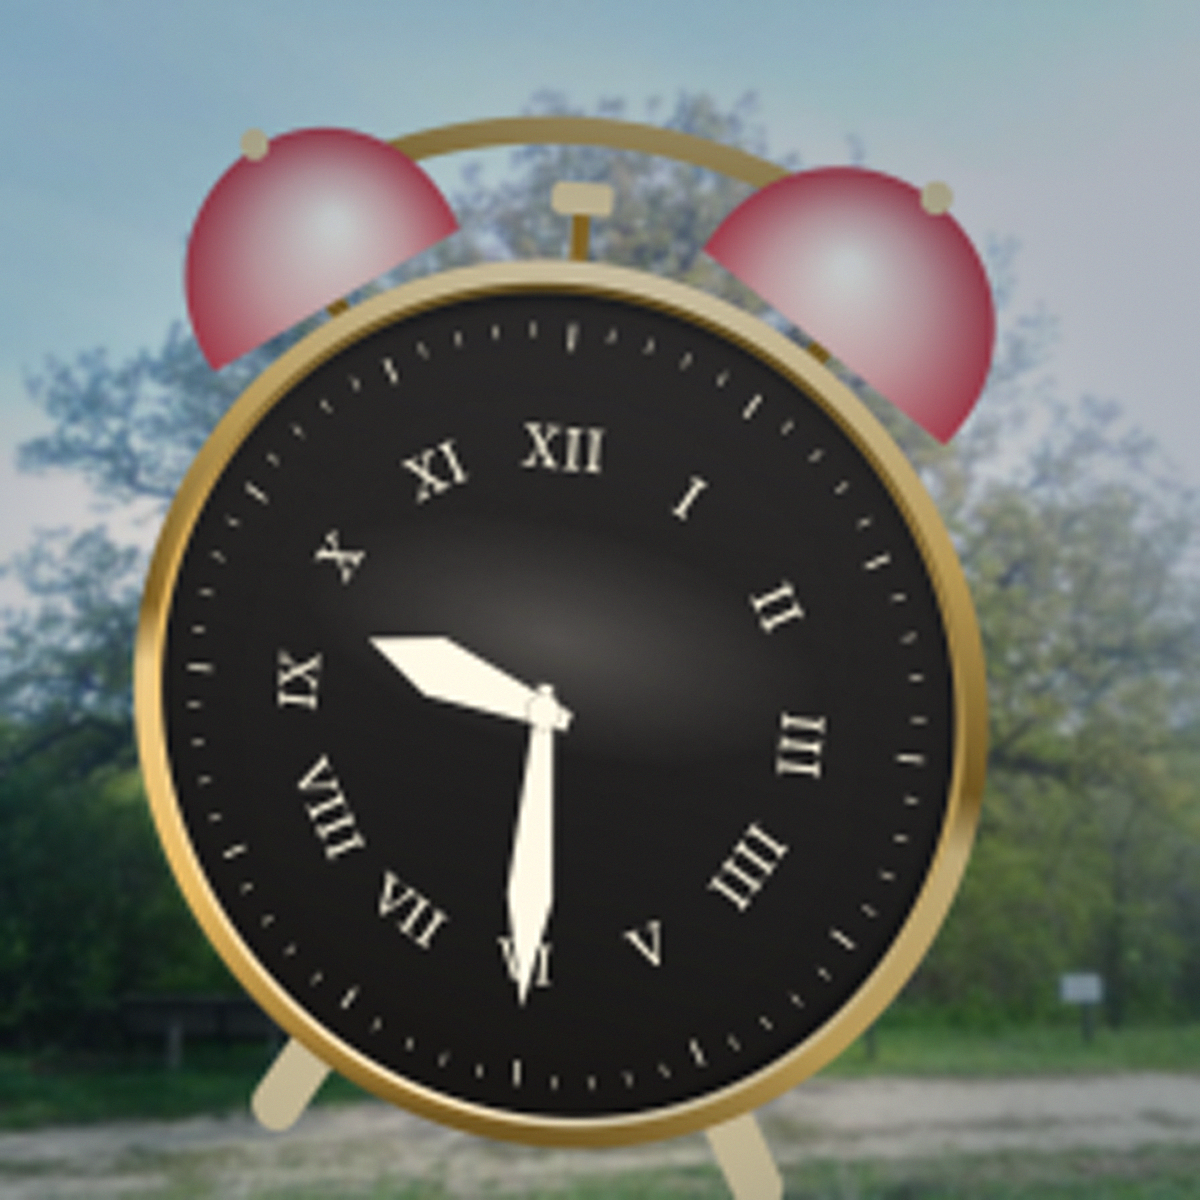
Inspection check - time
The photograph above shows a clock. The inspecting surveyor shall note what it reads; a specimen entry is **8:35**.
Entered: **9:30**
